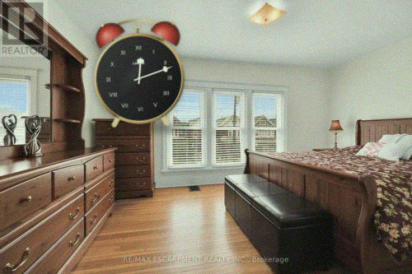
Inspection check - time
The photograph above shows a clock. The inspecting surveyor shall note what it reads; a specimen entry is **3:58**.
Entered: **12:12**
